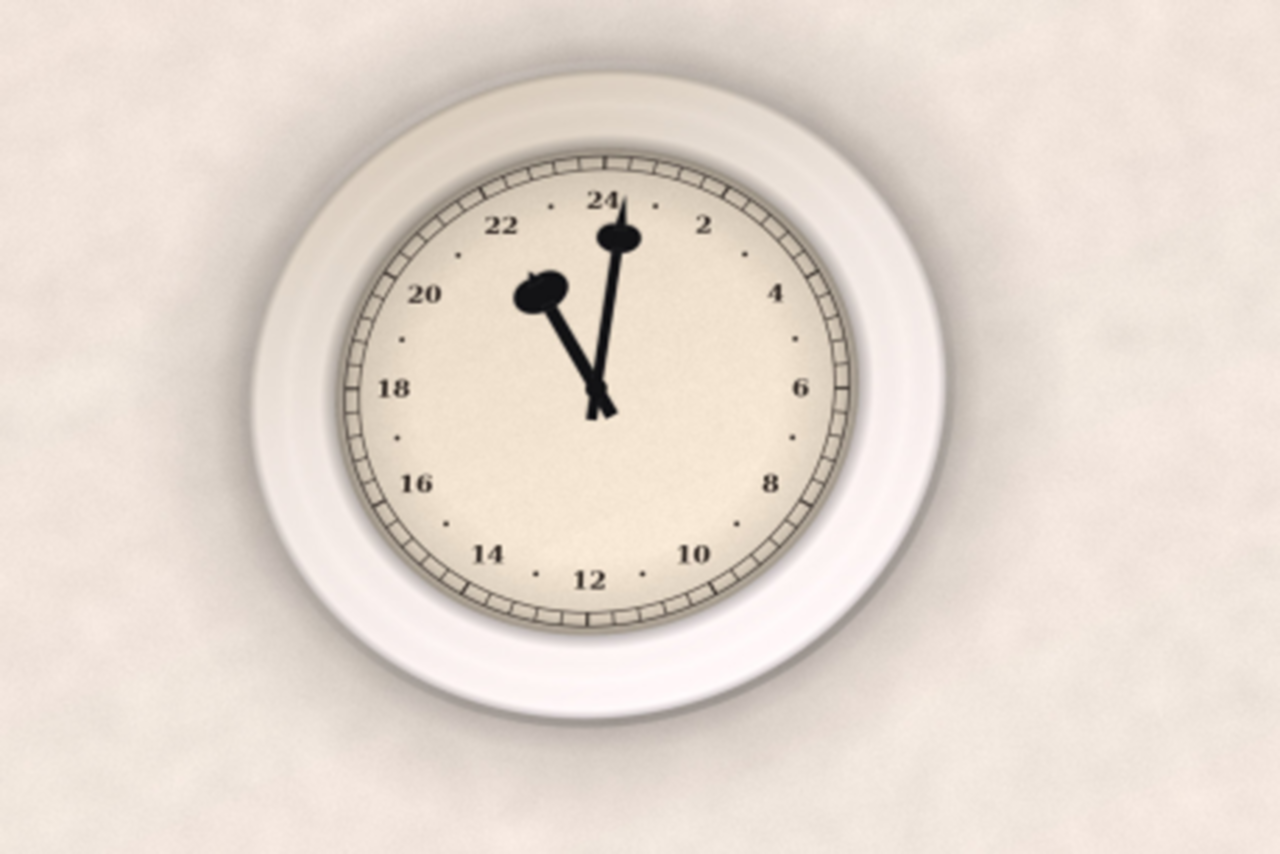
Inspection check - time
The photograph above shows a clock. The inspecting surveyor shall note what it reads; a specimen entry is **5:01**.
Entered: **22:01**
